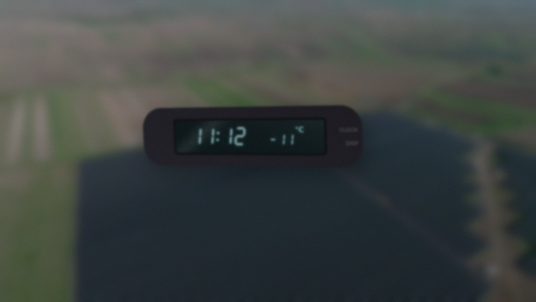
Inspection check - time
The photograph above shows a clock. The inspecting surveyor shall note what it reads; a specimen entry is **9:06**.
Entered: **11:12**
